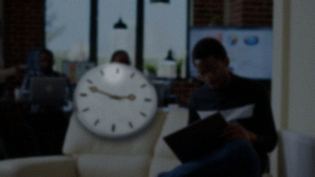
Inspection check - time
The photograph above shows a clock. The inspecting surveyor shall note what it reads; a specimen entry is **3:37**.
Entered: **2:48**
